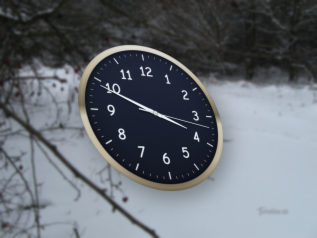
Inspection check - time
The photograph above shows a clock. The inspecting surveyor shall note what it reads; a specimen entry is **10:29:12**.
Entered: **3:49:17**
